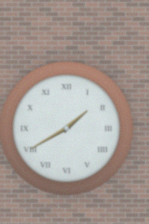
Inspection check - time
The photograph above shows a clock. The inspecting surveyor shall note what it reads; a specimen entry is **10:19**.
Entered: **1:40**
